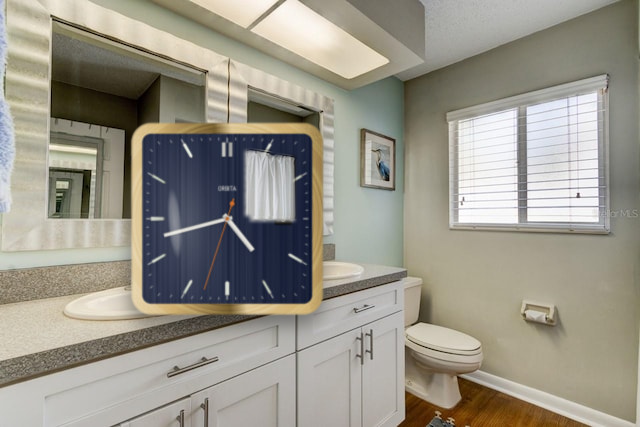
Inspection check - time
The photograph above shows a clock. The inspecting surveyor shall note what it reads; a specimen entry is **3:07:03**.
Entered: **4:42:33**
